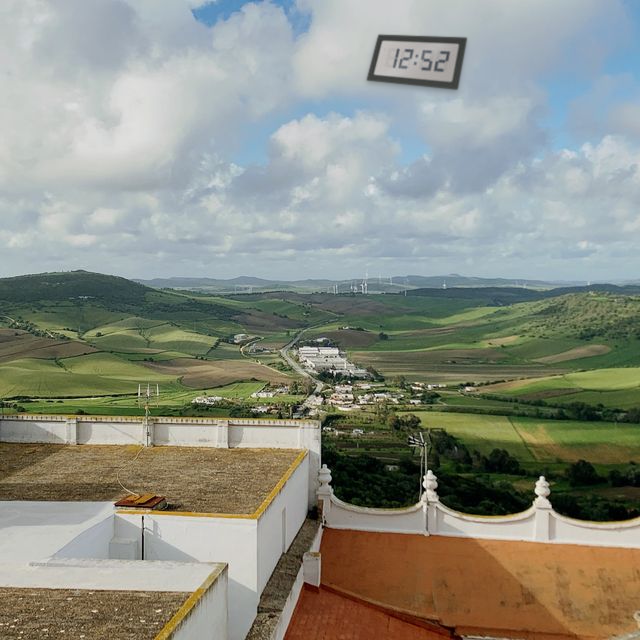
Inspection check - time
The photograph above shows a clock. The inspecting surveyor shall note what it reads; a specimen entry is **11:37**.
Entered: **12:52**
